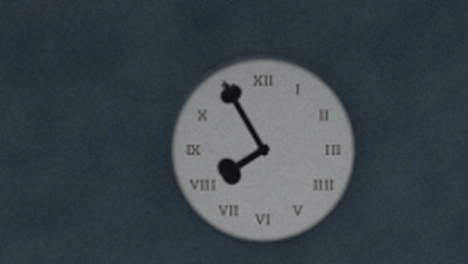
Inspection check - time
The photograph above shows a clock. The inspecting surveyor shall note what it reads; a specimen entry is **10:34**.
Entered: **7:55**
